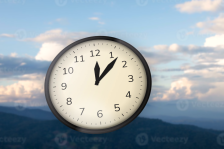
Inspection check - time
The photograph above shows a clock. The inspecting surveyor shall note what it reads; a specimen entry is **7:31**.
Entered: **12:07**
